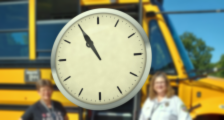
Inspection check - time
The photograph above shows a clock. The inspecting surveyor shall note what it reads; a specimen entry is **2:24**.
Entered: **10:55**
